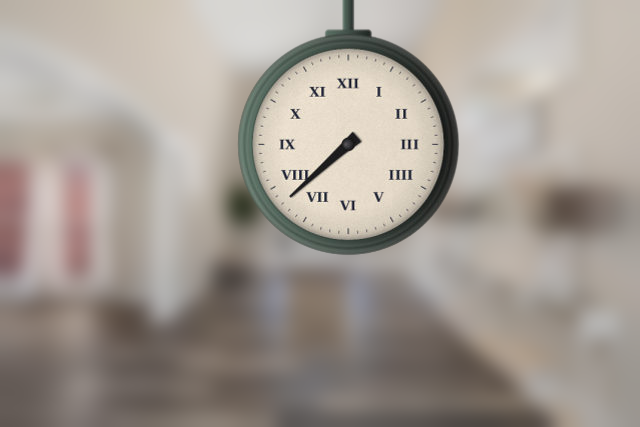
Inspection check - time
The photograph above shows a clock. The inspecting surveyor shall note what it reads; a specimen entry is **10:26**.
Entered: **7:38**
